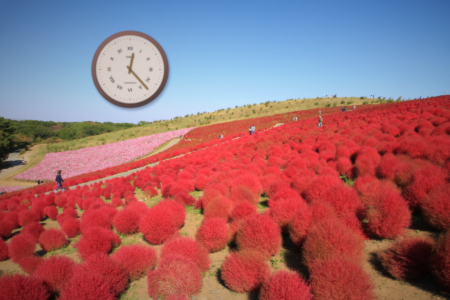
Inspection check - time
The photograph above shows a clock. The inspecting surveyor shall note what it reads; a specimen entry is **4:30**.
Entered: **12:23**
